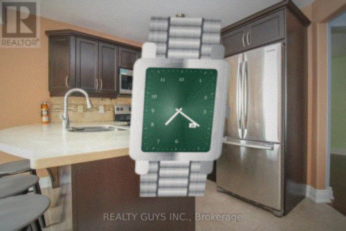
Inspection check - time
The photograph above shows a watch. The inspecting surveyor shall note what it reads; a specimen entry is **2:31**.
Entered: **7:21**
